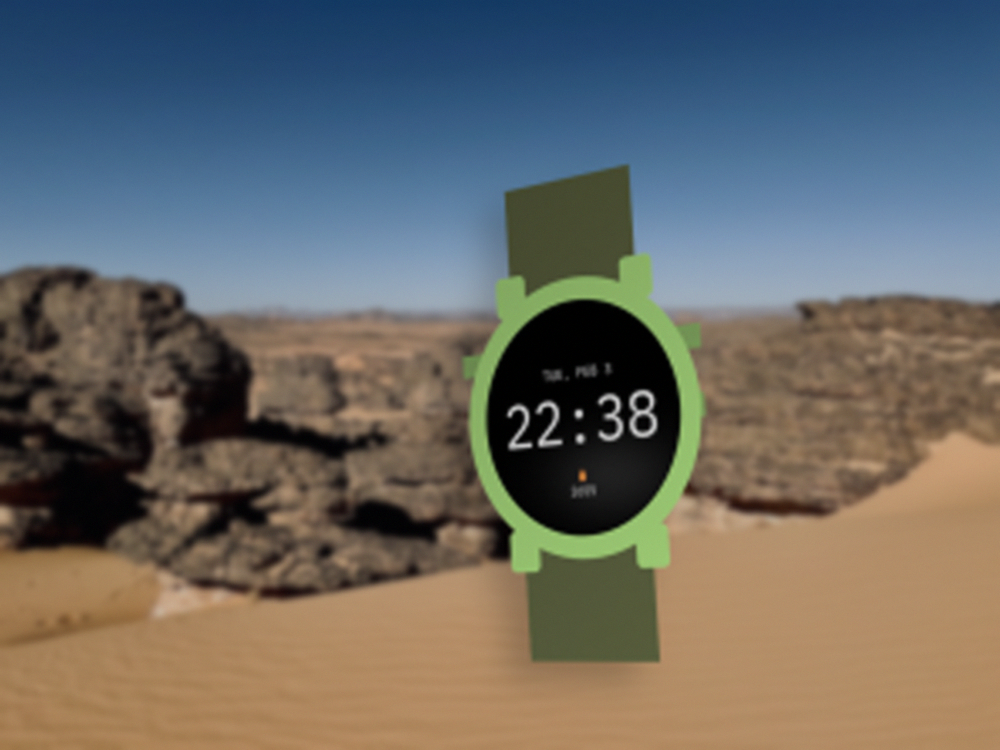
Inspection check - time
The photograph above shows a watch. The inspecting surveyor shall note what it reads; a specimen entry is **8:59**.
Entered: **22:38**
